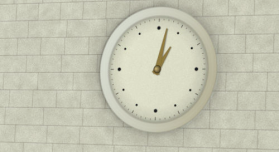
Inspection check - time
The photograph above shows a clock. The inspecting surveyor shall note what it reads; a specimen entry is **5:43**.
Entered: **1:02**
